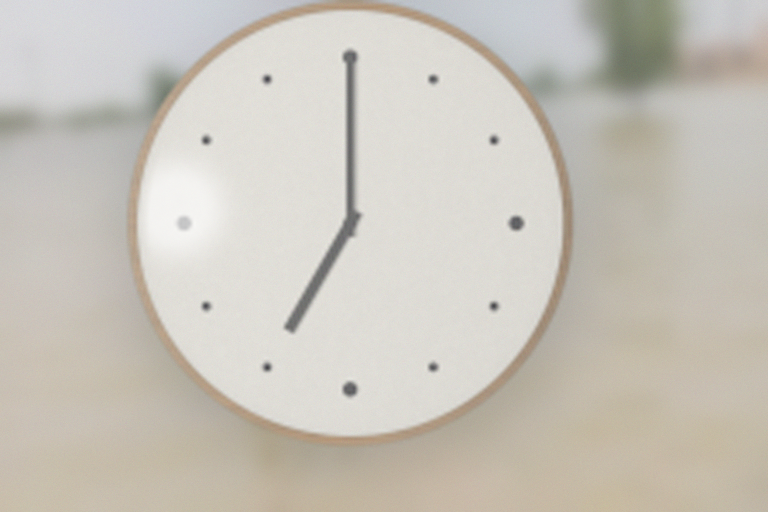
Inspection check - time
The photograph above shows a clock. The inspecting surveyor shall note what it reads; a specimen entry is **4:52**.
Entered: **7:00**
